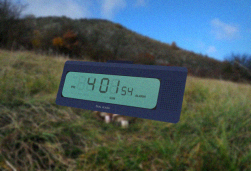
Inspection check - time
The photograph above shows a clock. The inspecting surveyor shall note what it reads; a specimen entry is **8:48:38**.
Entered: **4:01:54**
